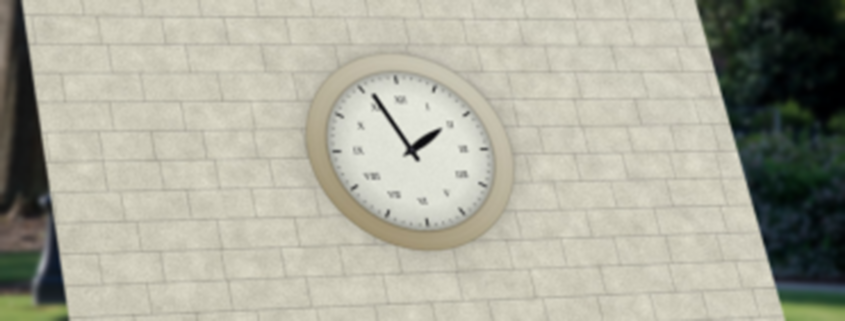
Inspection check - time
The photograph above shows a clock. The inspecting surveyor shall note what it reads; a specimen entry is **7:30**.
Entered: **1:56**
